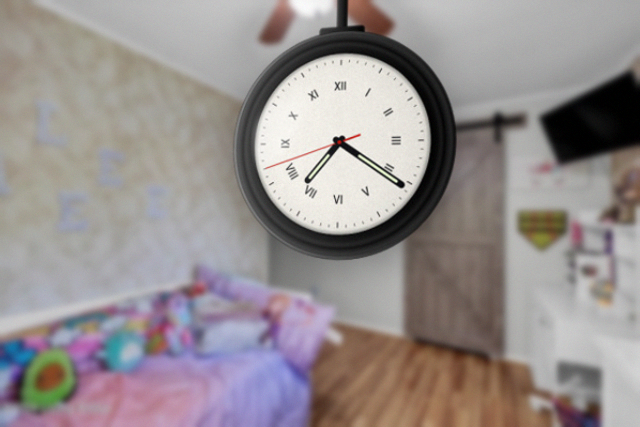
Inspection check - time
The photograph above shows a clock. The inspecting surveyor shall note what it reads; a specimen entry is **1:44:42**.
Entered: **7:20:42**
